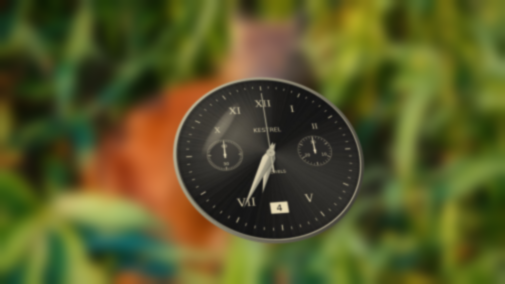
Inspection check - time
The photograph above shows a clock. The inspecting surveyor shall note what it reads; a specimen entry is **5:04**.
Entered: **6:35**
